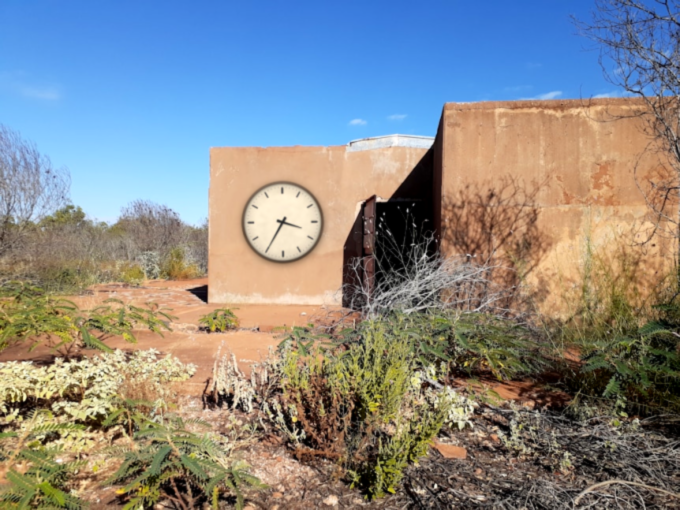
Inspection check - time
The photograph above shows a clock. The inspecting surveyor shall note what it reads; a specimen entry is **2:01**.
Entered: **3:35**
